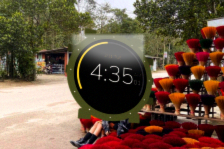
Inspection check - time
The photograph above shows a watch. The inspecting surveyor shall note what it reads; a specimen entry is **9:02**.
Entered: **4:35**
